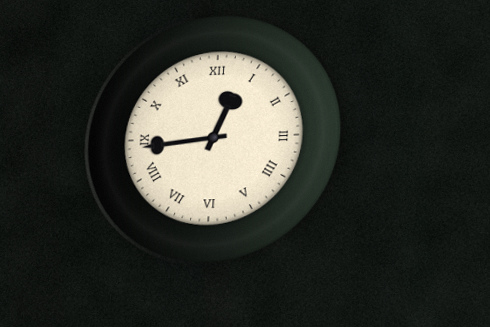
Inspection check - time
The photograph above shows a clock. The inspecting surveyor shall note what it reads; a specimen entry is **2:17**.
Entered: **12:44**
